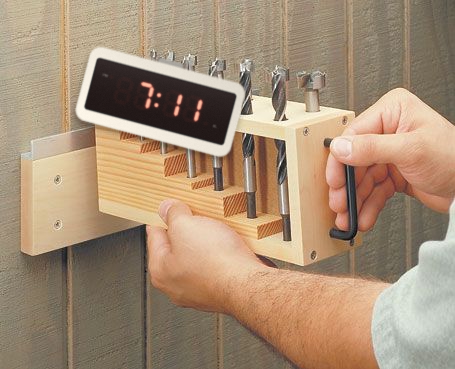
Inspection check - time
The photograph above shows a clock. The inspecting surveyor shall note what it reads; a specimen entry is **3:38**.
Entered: **7:11**
